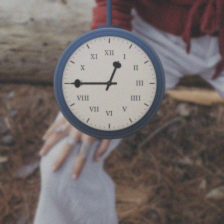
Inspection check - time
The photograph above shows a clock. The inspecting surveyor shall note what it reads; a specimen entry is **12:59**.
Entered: **12:45**
